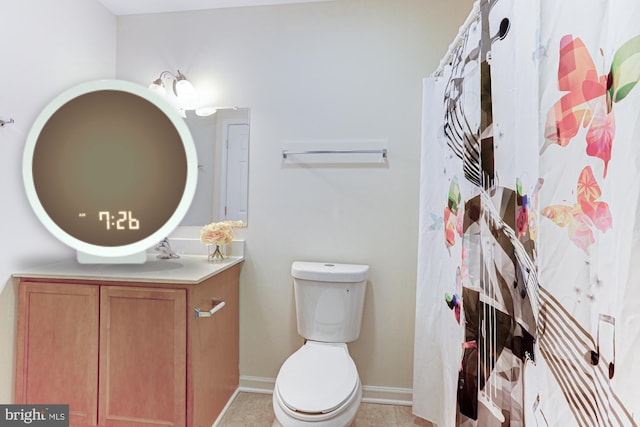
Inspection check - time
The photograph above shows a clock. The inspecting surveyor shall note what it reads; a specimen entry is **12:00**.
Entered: **7:26**
